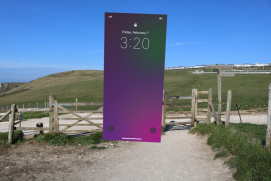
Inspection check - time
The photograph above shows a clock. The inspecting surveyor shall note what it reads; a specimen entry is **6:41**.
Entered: **3:20**
